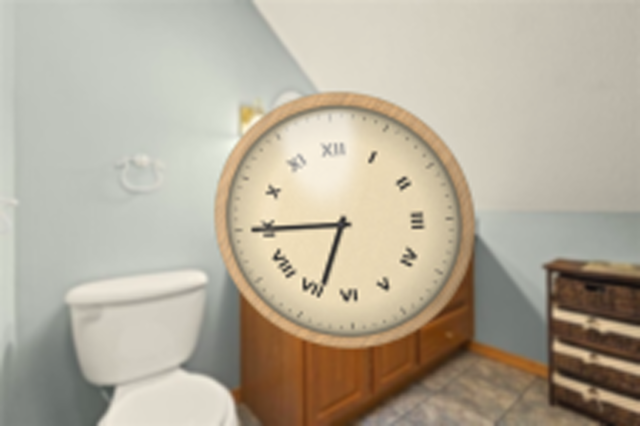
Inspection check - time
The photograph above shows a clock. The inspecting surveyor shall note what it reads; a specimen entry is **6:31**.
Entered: **6:45**
